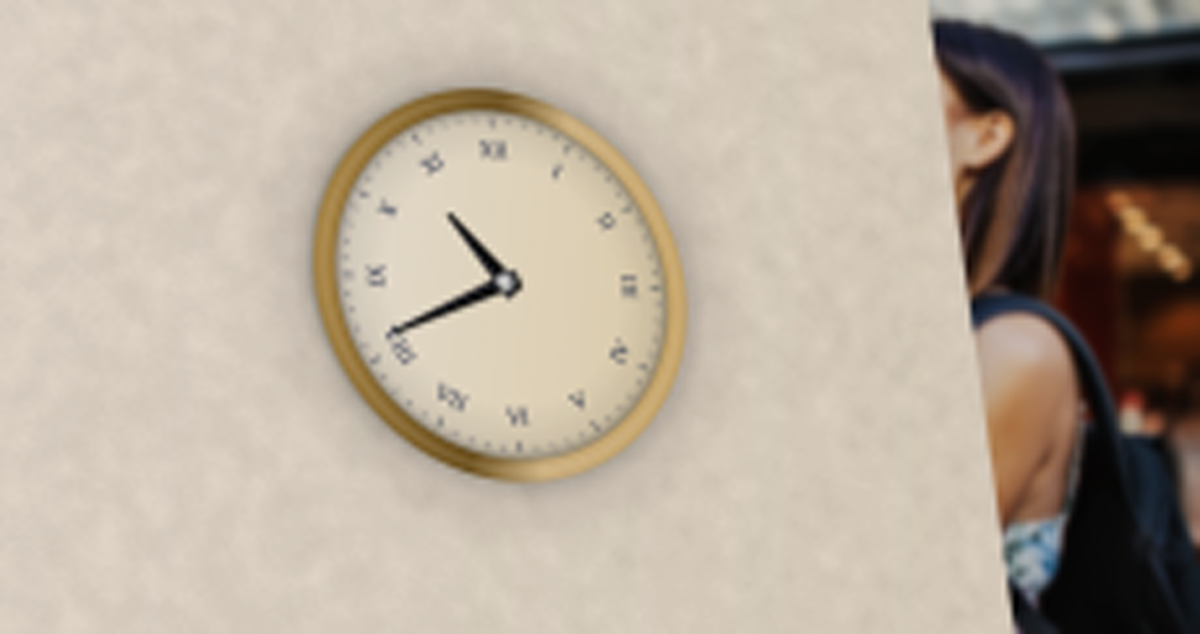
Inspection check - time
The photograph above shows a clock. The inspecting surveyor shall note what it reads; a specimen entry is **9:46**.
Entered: **10:41**
